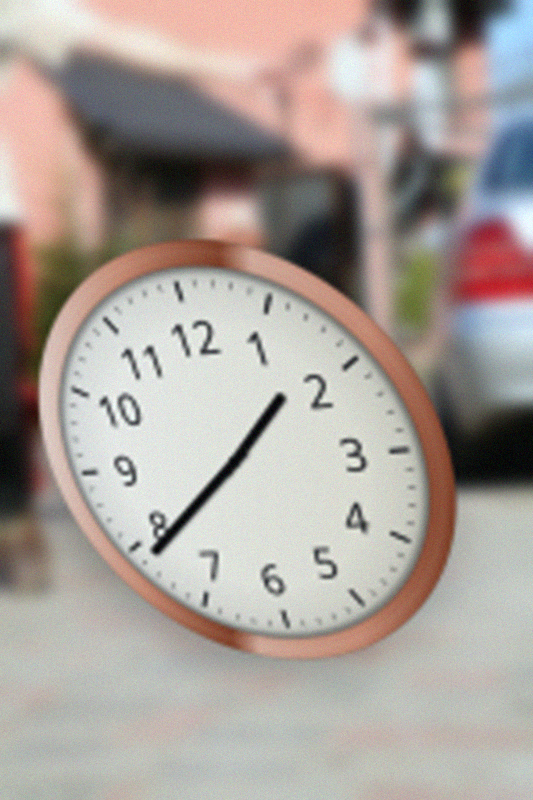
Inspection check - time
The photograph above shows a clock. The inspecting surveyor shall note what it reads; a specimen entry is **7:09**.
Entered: **1:39**
